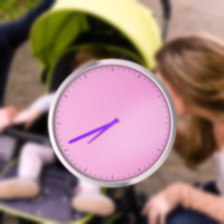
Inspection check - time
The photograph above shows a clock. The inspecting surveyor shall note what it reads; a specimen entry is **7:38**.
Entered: **7:41**
